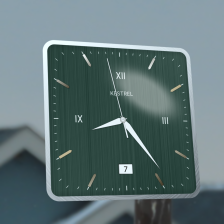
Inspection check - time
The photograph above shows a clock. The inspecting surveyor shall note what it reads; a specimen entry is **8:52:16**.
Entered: **8:23:58**
